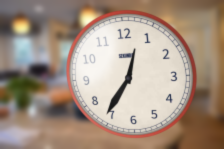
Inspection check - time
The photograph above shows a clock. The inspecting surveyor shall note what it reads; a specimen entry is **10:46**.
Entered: **12:36**
